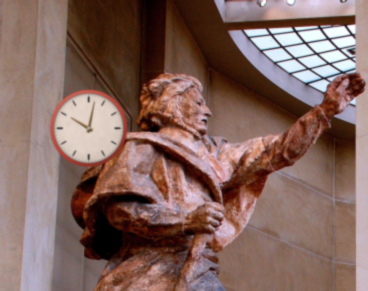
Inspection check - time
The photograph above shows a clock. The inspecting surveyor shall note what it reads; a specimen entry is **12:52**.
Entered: **10:02**
